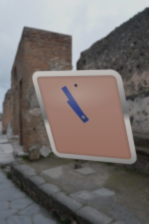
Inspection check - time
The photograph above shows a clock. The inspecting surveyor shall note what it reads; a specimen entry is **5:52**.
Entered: **10:56**
